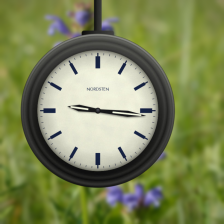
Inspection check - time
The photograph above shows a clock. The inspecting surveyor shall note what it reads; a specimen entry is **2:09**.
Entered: **9:16**
